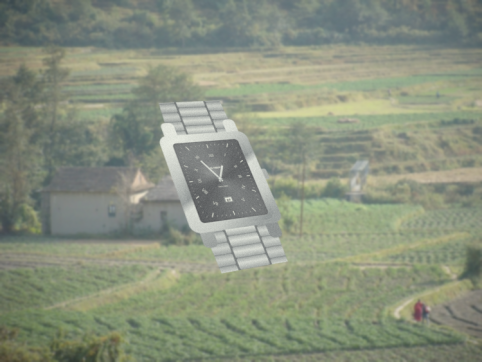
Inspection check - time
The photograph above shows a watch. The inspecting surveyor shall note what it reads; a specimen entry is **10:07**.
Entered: **12:55**
